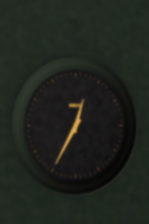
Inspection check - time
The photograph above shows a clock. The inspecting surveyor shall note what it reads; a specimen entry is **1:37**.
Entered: **12:35**
